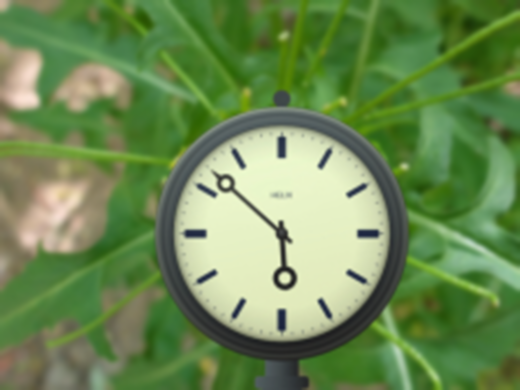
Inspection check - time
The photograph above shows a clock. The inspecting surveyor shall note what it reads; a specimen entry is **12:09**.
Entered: **5:52**
